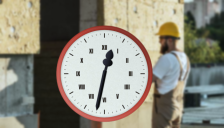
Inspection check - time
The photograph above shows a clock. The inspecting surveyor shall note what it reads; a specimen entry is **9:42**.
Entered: **12:32**
